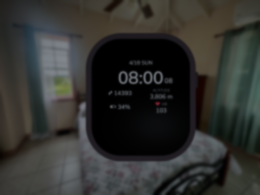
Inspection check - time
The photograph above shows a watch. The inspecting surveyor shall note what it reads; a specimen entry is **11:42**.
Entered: **8:00**
